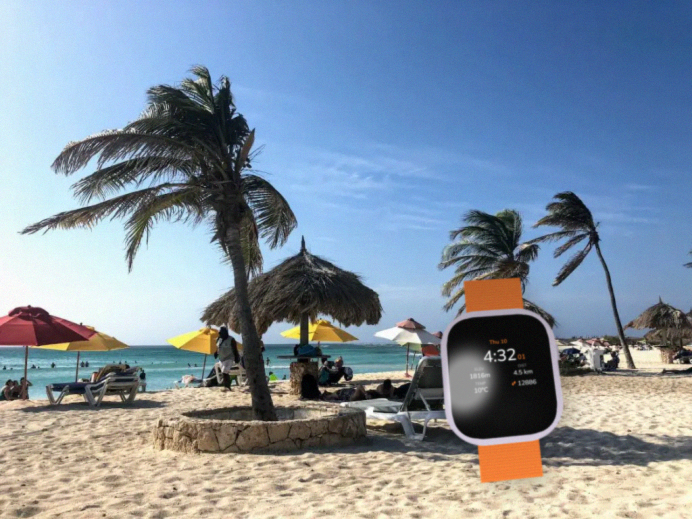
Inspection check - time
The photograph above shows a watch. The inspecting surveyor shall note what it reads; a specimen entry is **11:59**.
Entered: **4:32**
